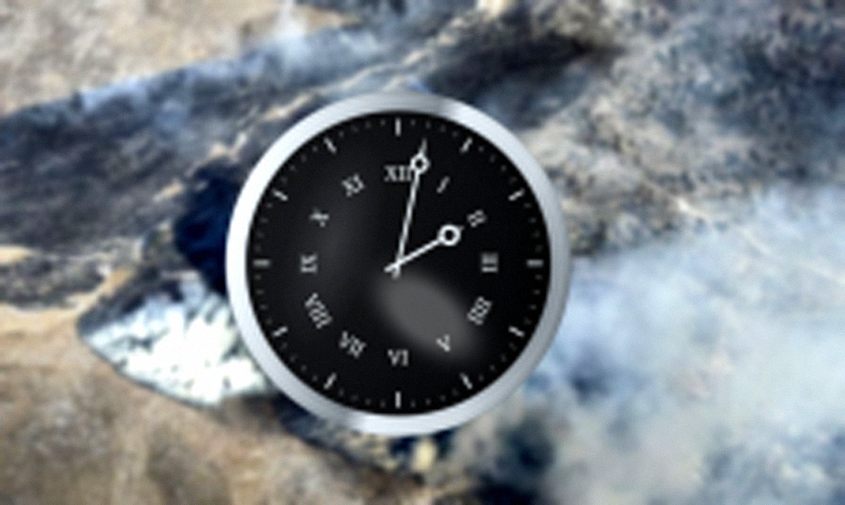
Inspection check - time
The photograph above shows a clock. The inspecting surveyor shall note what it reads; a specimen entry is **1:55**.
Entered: **2:02**
